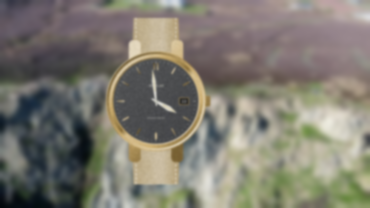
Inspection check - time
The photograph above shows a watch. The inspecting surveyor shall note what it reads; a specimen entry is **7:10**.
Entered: **3:59**
